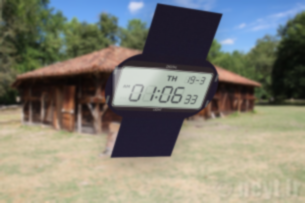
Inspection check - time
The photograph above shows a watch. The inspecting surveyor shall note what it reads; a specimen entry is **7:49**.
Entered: **1:06**
